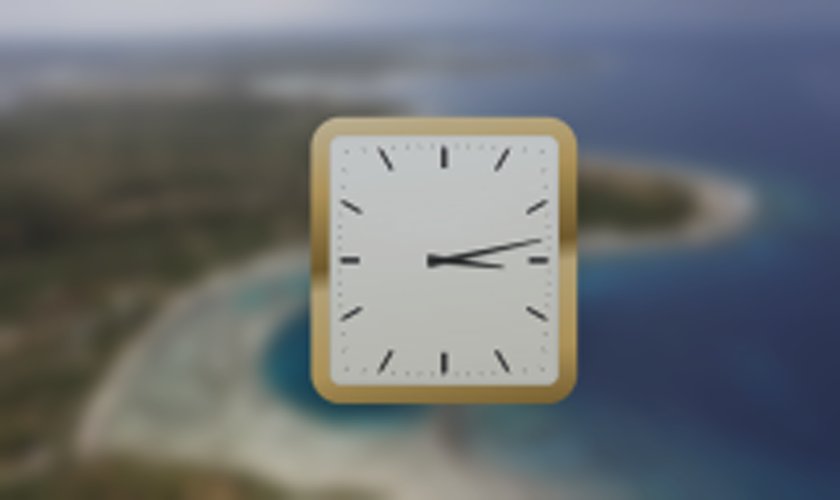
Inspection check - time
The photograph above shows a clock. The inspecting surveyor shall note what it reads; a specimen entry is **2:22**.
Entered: **3:13**
